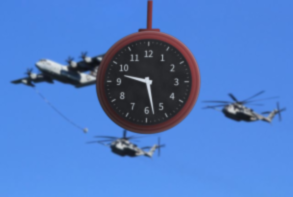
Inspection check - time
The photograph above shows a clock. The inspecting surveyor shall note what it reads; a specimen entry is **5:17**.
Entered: **9:28**
